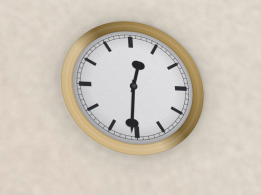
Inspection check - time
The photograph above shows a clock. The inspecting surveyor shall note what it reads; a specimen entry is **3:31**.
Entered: **12:31**
